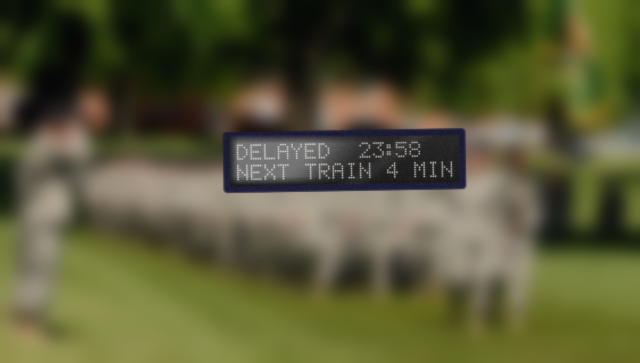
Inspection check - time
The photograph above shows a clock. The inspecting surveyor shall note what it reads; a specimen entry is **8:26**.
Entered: **23:58**
